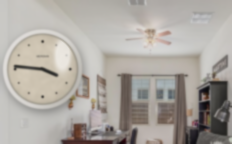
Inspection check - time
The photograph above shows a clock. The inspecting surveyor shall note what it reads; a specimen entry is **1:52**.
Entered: **3:46**
